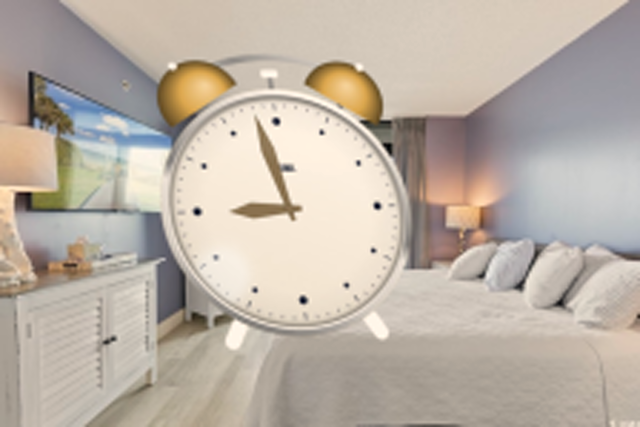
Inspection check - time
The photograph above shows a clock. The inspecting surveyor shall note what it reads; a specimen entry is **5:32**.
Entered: **8:58**
